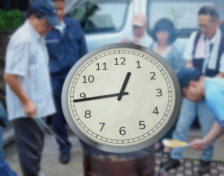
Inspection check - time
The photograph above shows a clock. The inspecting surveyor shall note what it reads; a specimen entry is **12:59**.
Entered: **12:44**
